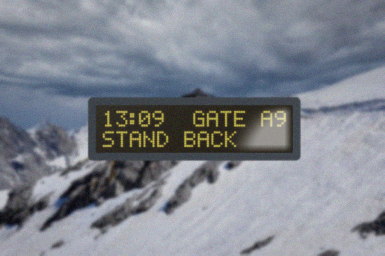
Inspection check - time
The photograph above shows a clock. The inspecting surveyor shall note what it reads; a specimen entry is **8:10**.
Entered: **13:09**
